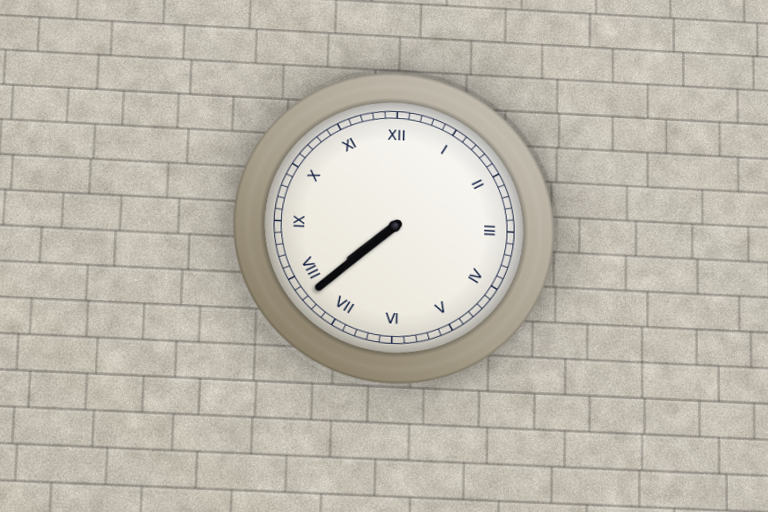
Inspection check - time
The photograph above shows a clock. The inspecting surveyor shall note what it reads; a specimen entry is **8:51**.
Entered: **7:38**
